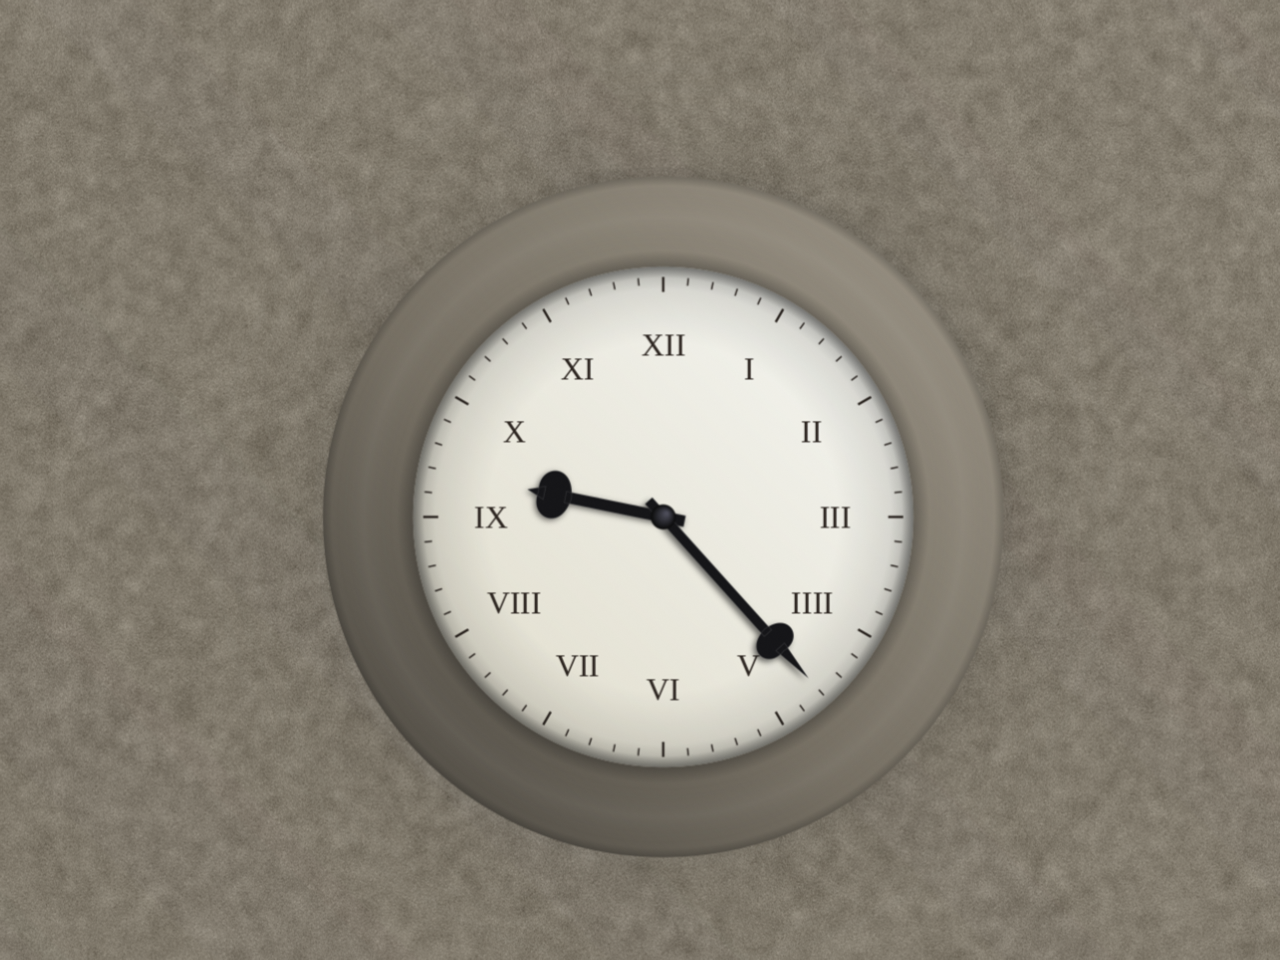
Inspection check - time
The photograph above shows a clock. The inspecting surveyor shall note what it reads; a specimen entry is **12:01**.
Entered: **9:23**
